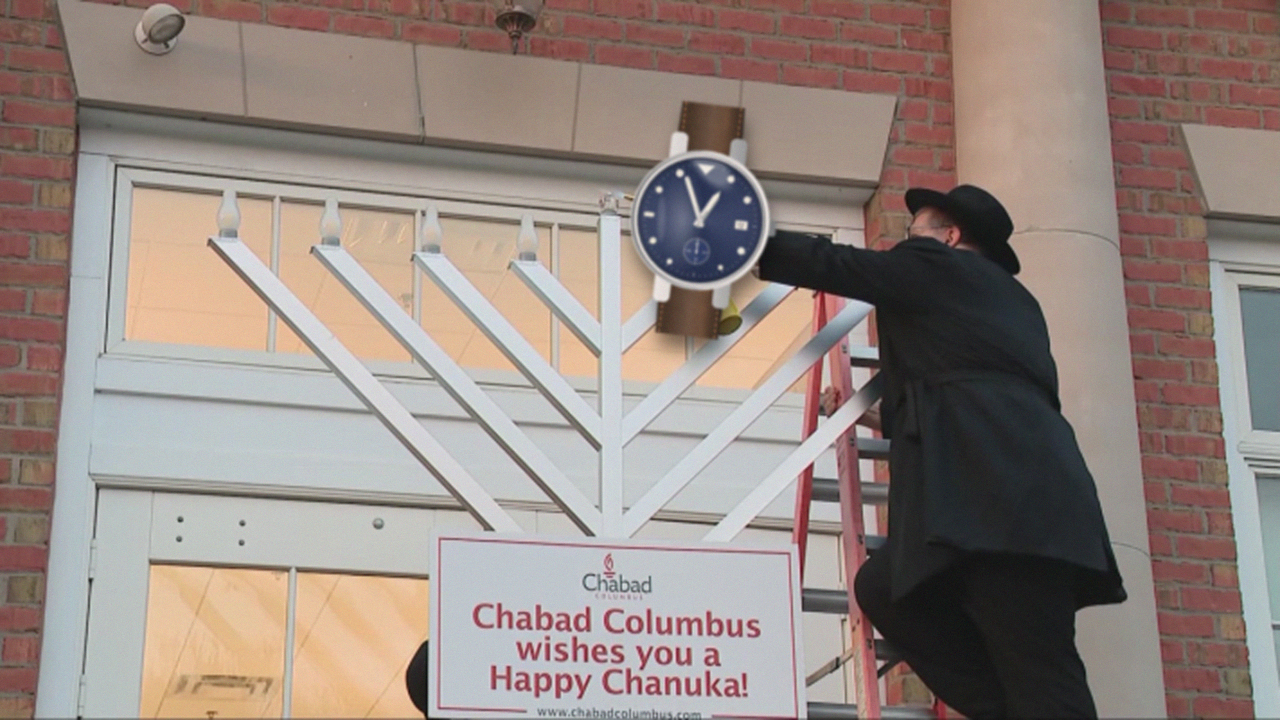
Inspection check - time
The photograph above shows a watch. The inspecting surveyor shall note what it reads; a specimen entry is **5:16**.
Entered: **12:56**
